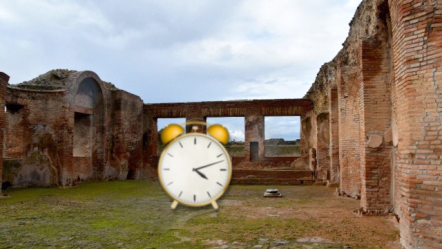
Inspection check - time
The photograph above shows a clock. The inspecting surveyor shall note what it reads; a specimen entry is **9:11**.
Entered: **4:12**
